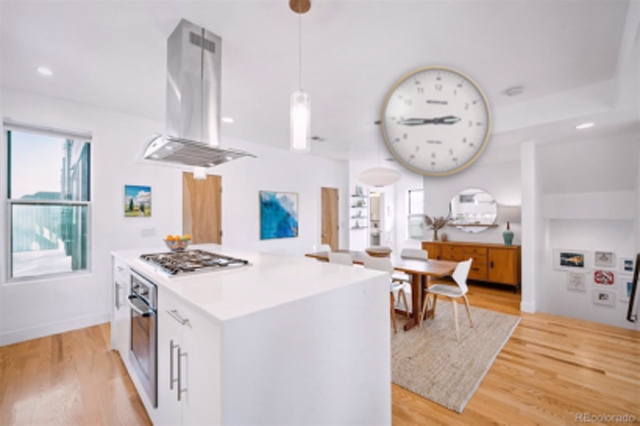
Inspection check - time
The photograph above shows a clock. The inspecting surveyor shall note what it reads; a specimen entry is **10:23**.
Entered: **2:44**
